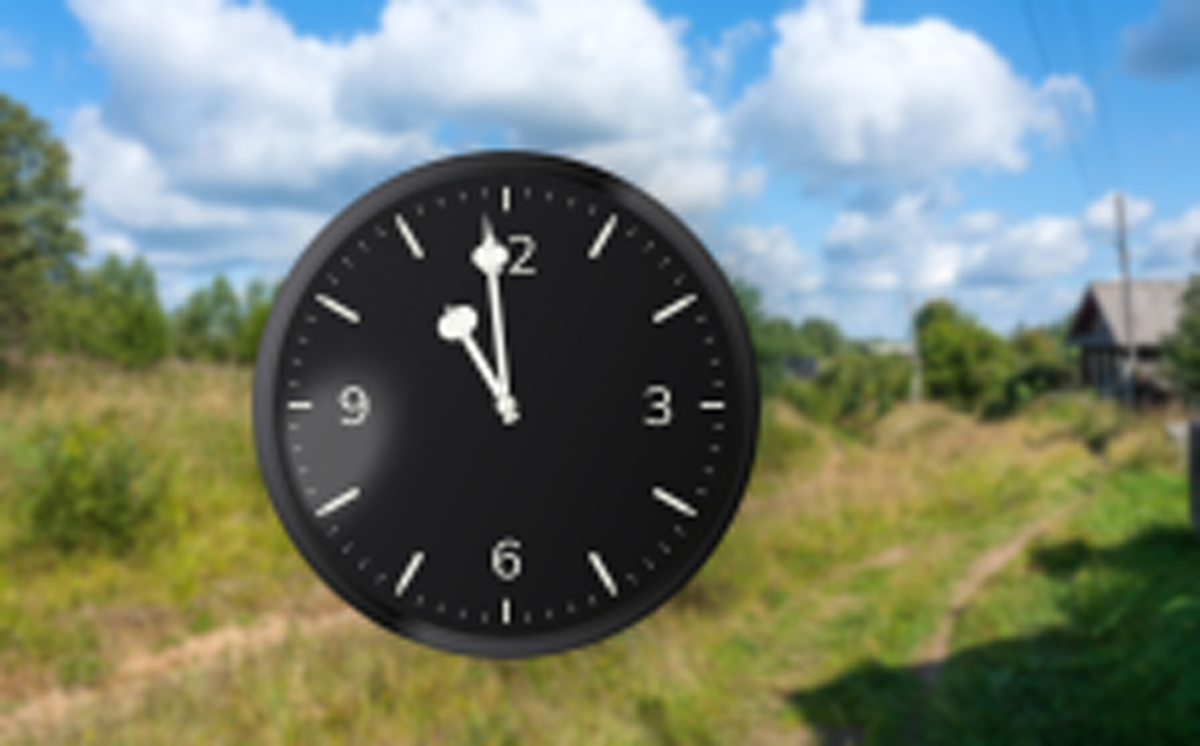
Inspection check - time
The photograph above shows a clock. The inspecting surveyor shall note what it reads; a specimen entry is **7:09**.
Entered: **10:59**
